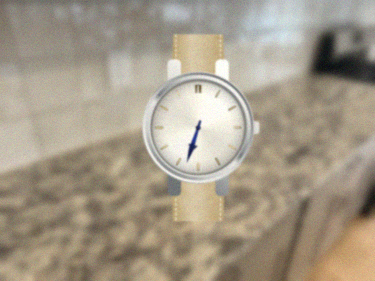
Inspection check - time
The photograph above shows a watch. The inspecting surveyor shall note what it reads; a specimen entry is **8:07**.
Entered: **6:33**
